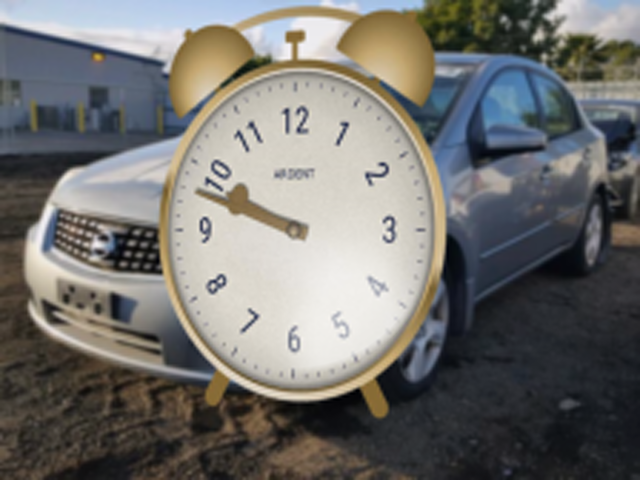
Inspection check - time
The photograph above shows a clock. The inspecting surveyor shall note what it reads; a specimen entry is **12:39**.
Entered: **9:48**
